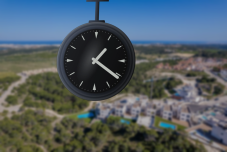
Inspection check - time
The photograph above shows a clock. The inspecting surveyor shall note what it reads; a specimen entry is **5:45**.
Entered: **1:21**
